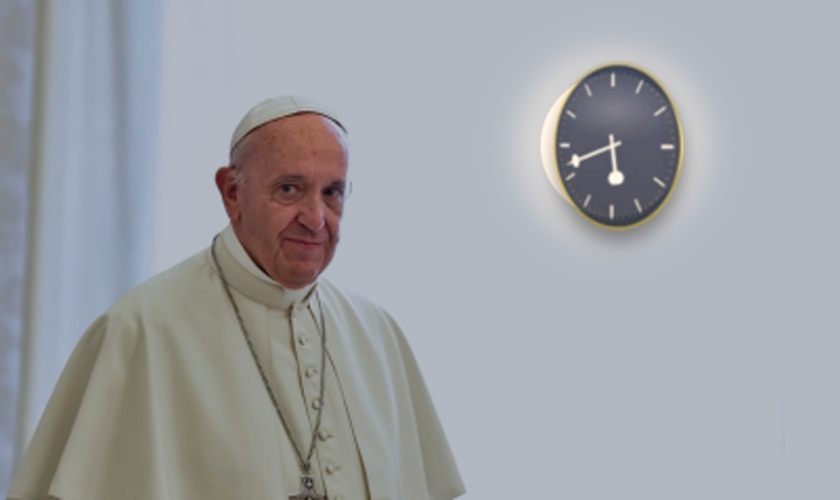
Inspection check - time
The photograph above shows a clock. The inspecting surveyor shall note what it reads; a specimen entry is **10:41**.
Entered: **5:42**
